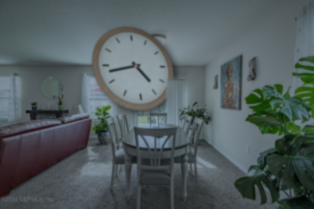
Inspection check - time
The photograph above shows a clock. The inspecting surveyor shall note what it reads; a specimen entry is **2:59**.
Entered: **4:43**
